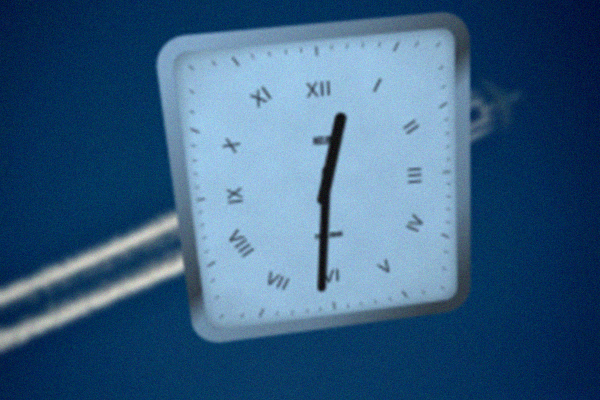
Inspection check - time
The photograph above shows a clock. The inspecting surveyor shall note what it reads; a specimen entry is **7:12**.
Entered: **12:31**
